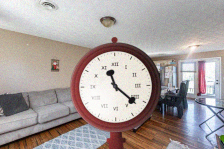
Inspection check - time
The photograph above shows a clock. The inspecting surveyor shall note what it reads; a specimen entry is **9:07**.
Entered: **11:22**
